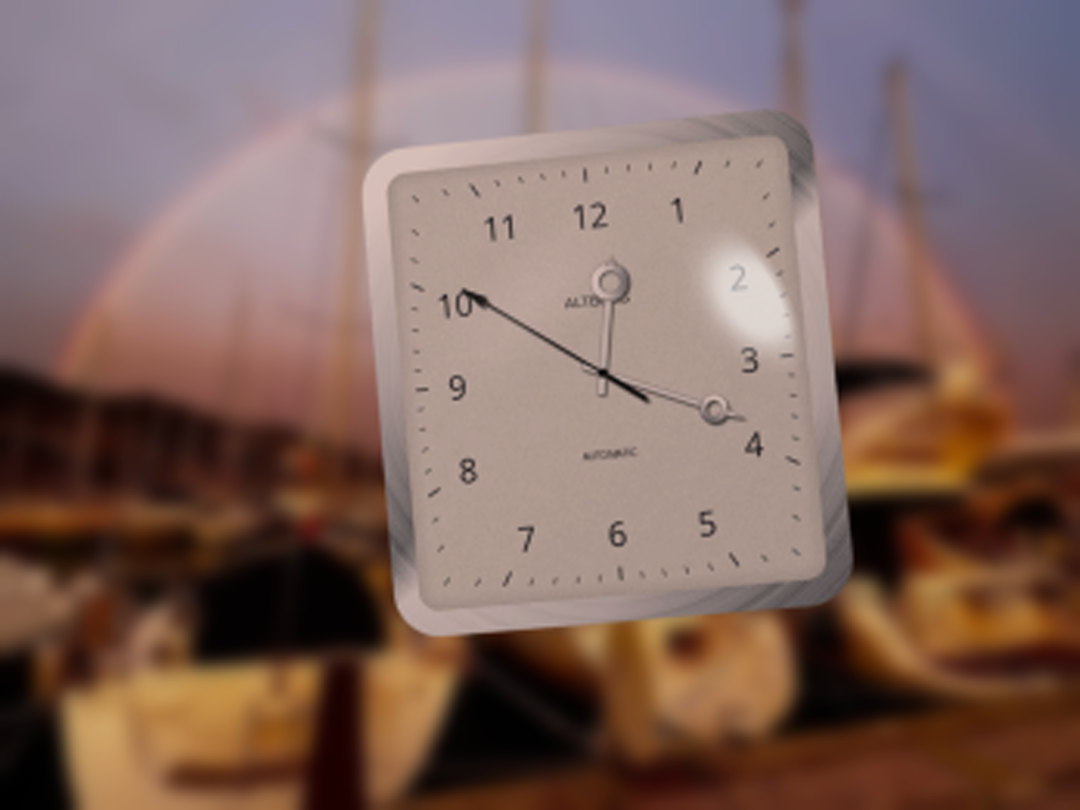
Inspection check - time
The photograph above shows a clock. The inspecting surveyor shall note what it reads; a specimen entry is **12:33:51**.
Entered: **12:18:51**
